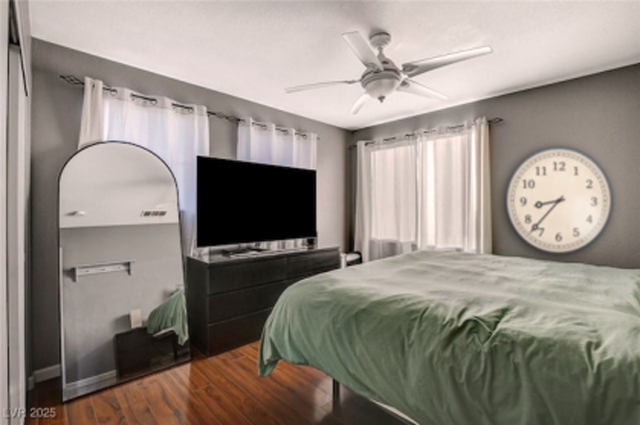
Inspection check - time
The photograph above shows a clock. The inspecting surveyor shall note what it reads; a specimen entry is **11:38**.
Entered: **8:37**
